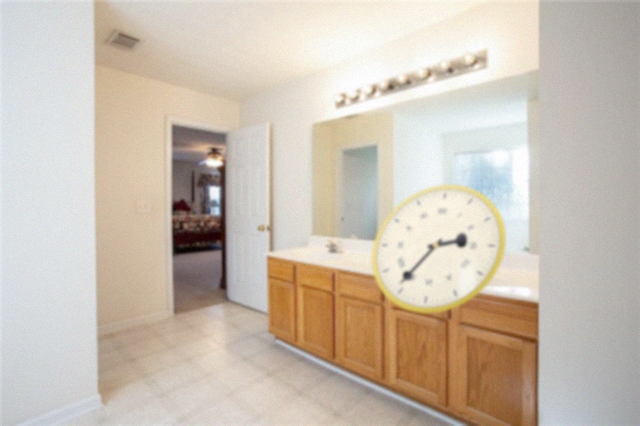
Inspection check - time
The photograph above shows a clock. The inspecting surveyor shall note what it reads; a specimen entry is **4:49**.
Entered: **2:36**
